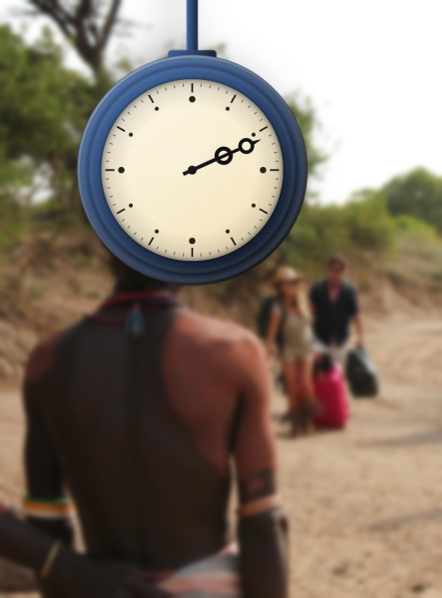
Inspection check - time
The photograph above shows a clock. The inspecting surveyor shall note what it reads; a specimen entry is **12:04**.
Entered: **2:11**
